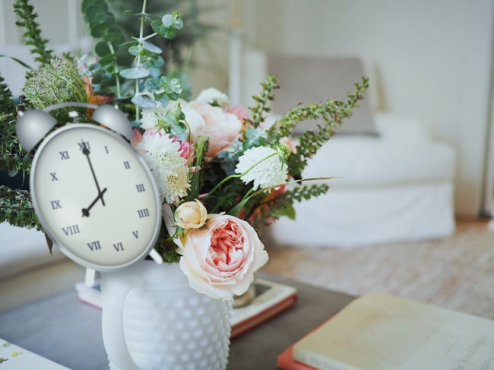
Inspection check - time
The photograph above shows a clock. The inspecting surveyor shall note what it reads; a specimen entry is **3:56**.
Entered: **8:00**
